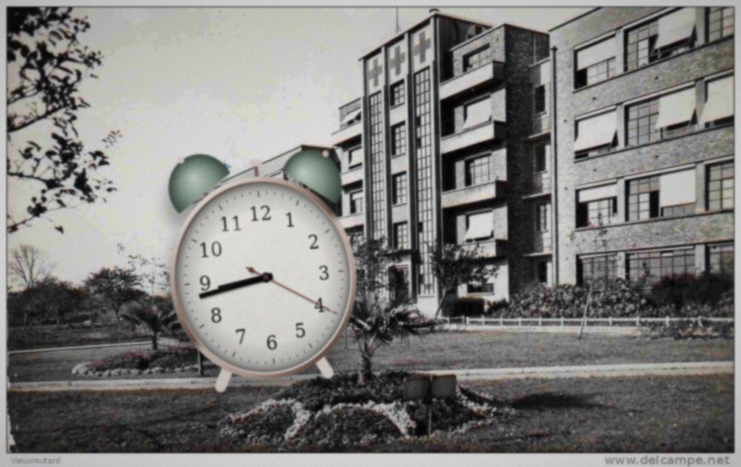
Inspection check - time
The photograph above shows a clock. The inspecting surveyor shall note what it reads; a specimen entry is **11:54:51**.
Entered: **8:43:20**
